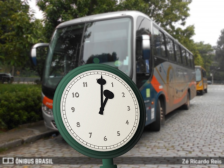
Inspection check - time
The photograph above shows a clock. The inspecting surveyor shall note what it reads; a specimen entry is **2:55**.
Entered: **1:01**
